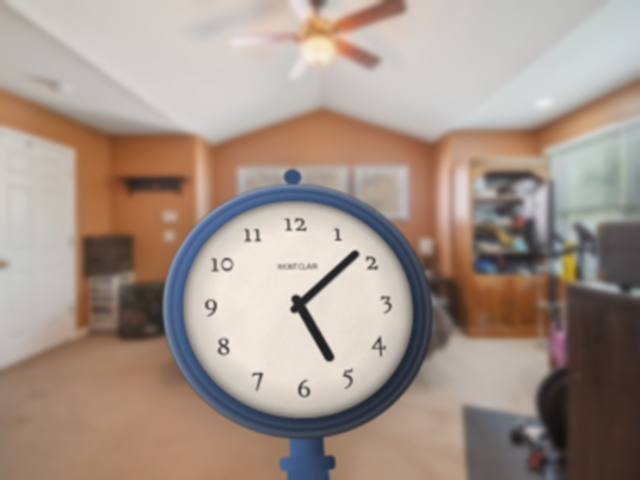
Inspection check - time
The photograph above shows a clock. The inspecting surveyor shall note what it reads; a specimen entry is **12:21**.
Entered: **5:08**
